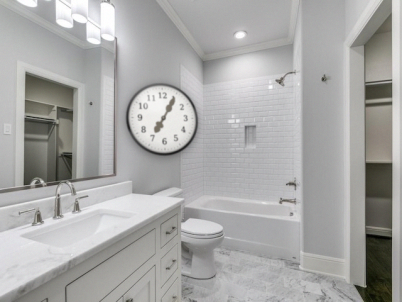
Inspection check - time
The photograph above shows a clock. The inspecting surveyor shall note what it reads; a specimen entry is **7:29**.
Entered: **7:05**
